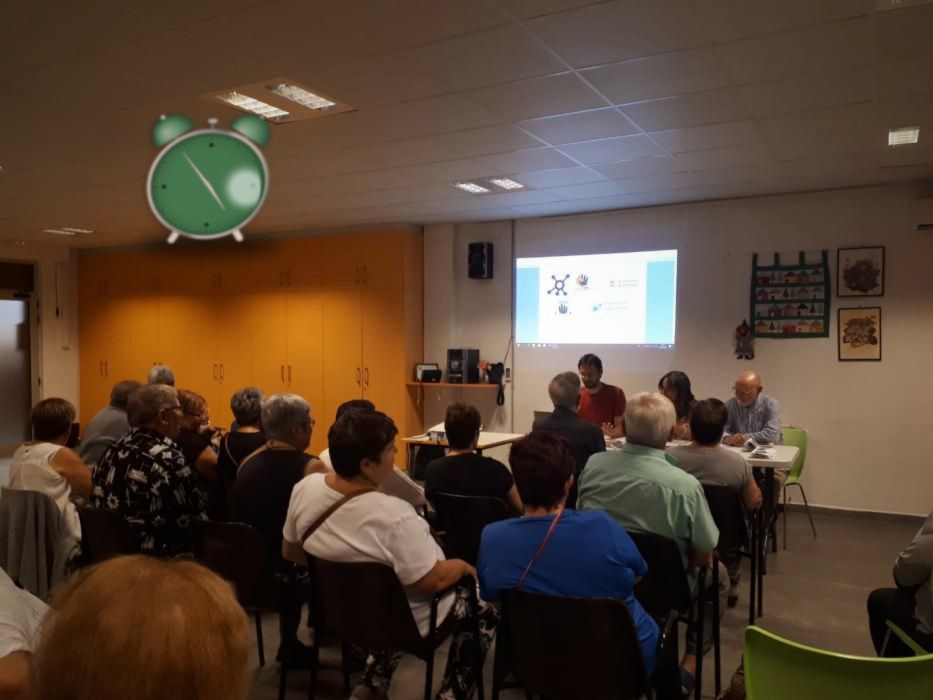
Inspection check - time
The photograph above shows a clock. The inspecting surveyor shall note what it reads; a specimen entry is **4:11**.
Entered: **4:54**
